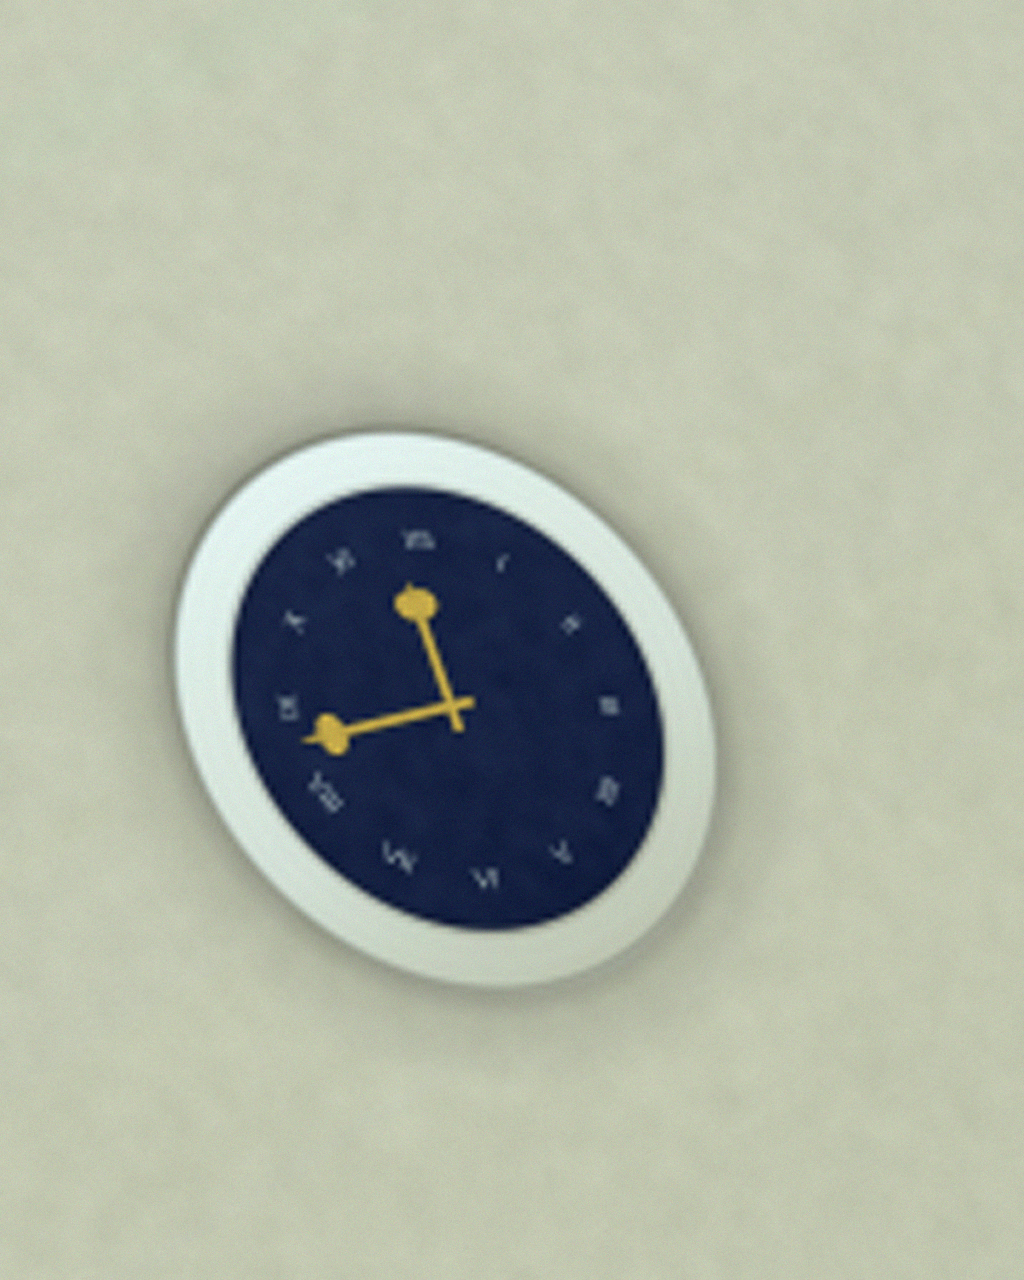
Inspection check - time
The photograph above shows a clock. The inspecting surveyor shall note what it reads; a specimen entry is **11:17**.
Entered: **11:43**
